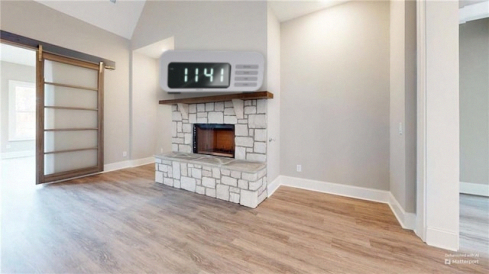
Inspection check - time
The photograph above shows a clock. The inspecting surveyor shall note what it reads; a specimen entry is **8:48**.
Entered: **11:41**
